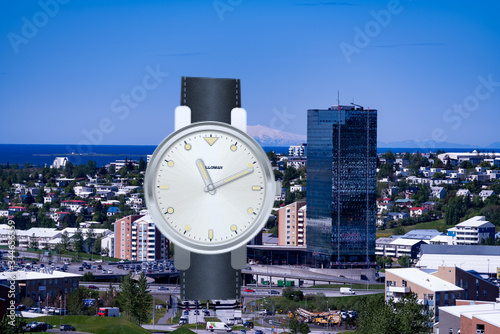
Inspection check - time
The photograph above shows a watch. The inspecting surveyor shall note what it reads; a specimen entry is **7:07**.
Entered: **11:11**
